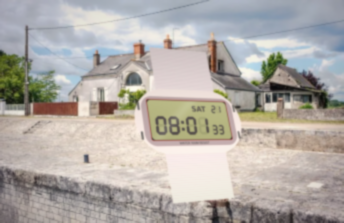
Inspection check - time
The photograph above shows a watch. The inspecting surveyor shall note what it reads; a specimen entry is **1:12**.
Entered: **8:01**
